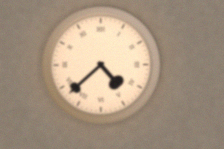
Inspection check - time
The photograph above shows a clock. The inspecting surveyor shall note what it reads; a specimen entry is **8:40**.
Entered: **4:38**
